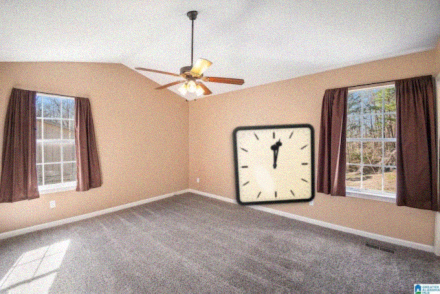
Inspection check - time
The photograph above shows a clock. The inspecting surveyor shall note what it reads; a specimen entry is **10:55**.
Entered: **12:02**
